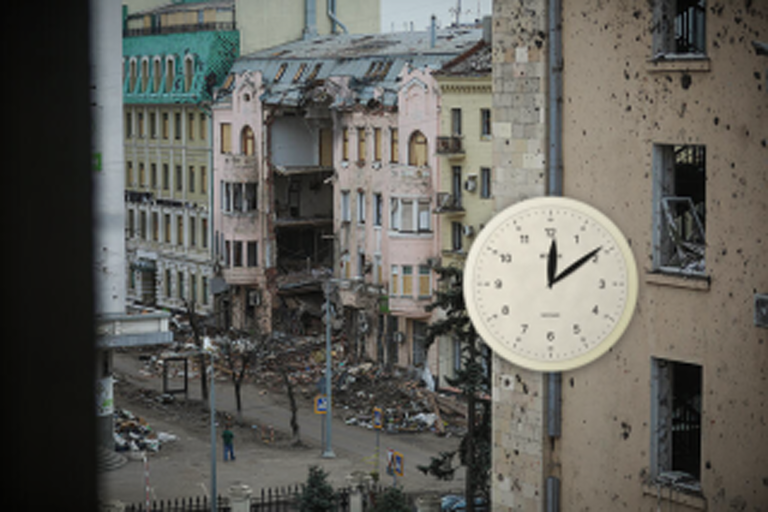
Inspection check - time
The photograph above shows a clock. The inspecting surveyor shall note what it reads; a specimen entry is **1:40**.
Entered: **12:09**
